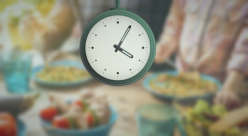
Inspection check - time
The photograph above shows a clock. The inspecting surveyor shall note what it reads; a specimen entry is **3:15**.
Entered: **4:05**
